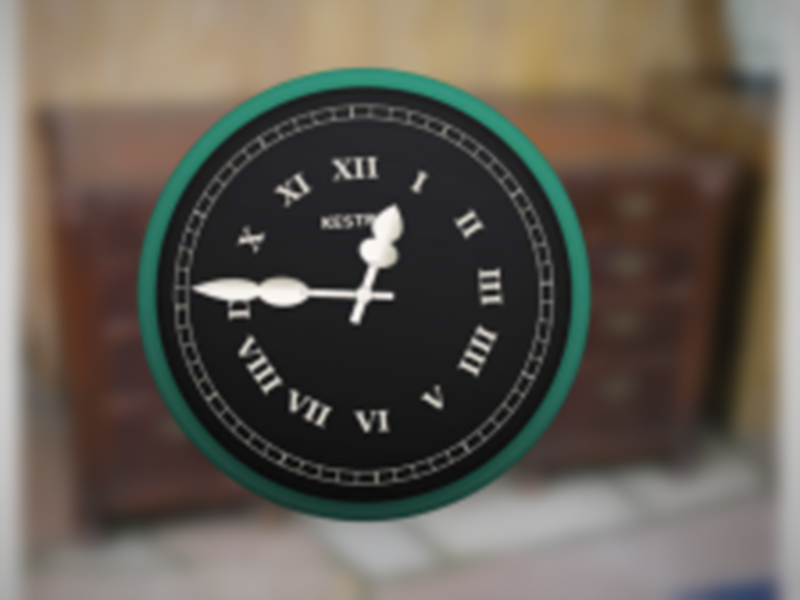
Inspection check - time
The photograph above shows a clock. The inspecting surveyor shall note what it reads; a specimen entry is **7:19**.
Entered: **12:46**
